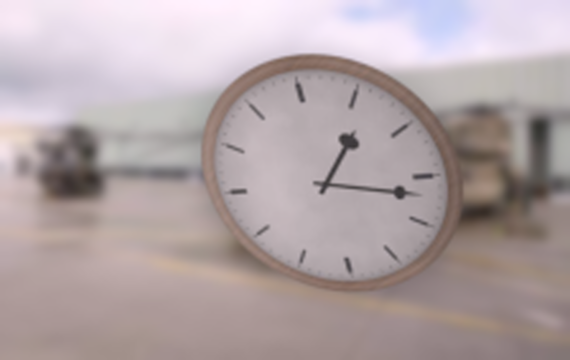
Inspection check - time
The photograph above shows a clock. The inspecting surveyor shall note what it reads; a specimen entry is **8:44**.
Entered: **1:17**
